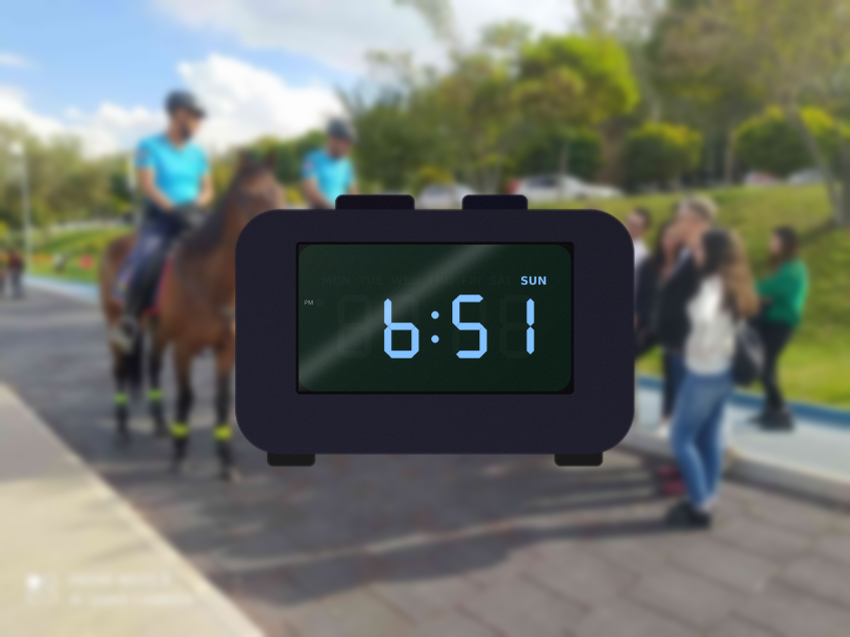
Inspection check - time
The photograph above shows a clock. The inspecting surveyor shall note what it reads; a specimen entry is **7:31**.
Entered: **6:51**
